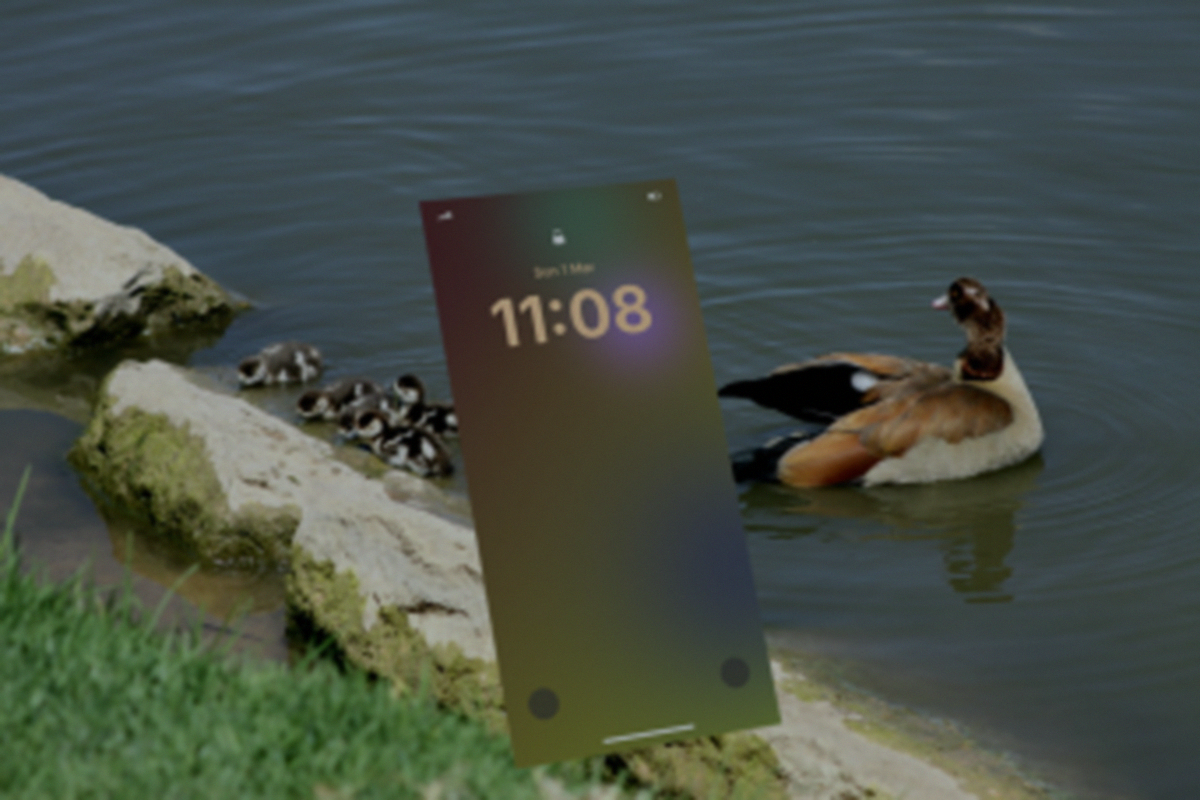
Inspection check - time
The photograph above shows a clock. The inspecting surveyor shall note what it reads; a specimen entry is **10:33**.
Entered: **11:08**
